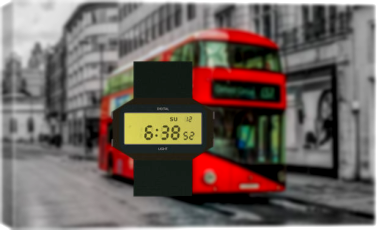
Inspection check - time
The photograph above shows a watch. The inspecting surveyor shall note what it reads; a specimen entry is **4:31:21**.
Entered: **6:38:52**
